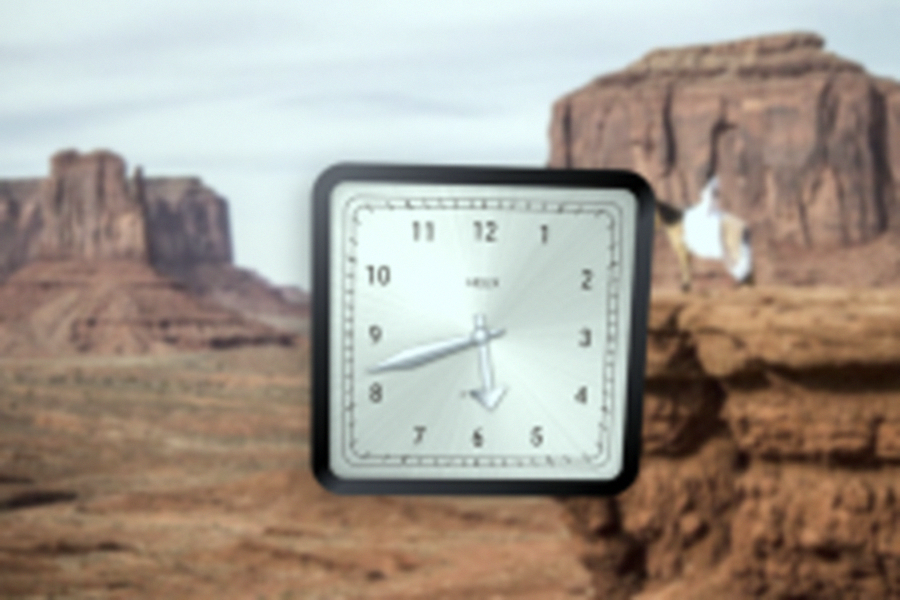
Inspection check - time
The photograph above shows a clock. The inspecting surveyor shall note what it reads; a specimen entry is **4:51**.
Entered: **5:42**
